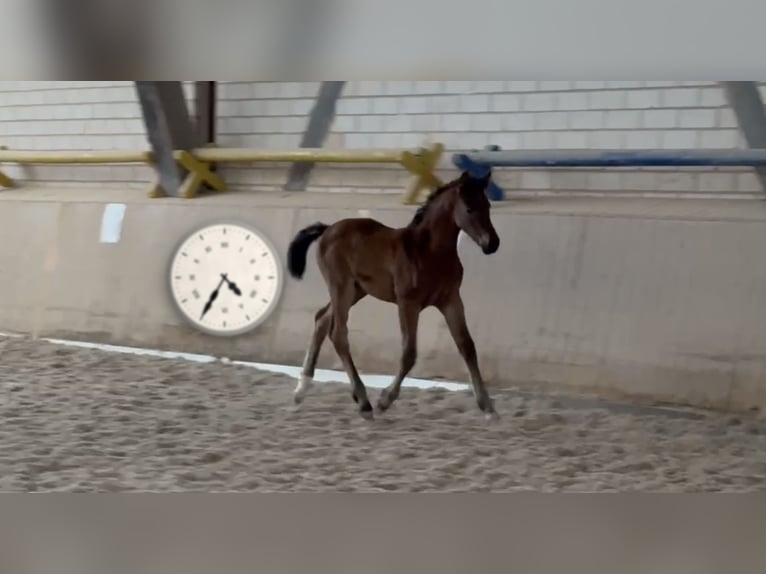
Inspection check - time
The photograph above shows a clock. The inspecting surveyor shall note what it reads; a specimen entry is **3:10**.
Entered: **4:35**
